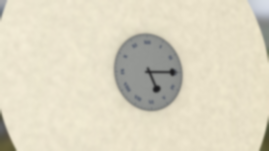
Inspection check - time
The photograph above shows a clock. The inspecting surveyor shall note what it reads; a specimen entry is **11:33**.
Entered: **5:15**
